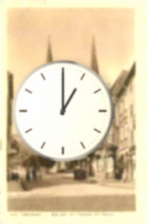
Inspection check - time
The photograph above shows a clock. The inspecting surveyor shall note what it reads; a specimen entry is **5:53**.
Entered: **1:00**
